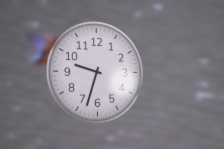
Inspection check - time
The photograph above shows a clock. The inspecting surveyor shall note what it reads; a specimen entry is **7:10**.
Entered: **9:33**
